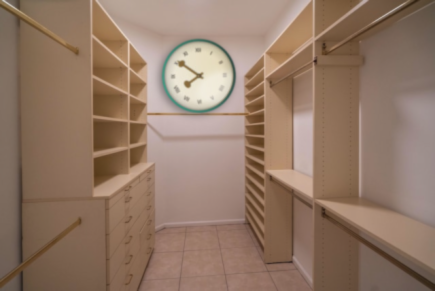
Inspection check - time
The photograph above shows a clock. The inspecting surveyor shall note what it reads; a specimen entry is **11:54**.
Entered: **7:51**
